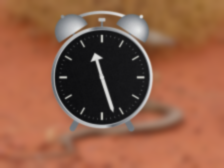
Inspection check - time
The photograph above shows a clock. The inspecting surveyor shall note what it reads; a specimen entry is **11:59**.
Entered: **11:27**
